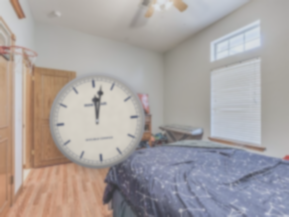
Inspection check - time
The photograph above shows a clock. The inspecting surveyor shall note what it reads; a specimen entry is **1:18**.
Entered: **12:02**
